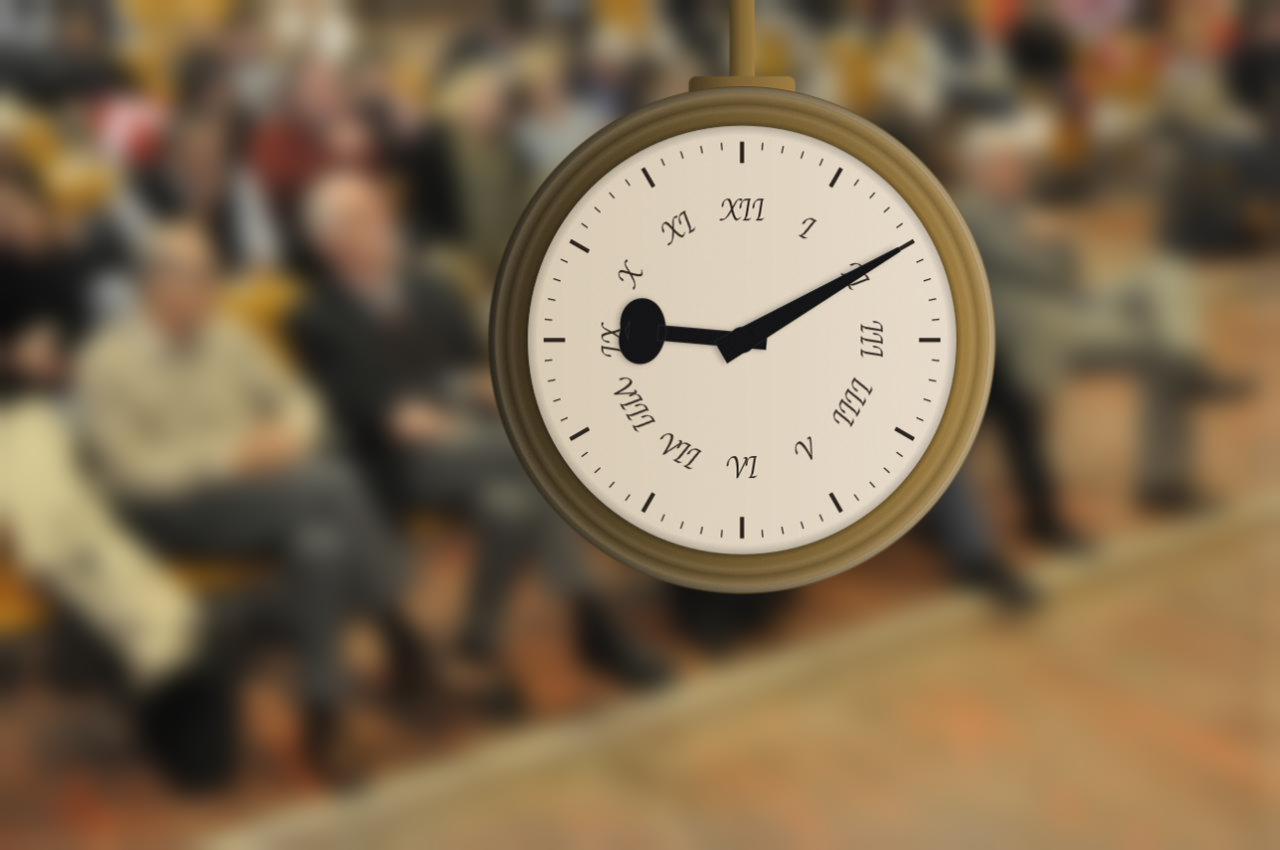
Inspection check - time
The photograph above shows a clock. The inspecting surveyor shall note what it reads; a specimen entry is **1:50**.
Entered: **9:10**
